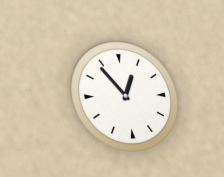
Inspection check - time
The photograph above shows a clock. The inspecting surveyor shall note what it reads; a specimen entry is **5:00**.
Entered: **12:54**
